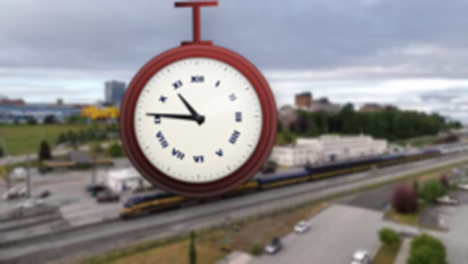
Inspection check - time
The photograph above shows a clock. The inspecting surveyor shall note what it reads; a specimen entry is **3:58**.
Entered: **10:46**
